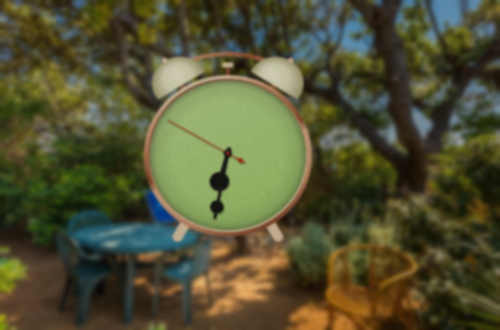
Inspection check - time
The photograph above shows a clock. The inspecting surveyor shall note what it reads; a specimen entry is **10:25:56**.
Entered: **6:31:50**
